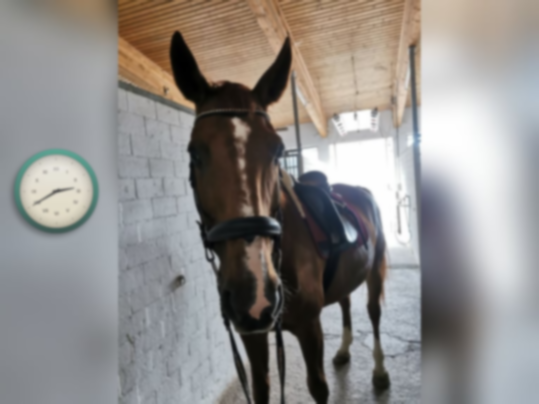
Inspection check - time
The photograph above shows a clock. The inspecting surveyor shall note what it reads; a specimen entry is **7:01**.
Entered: **2:40**
